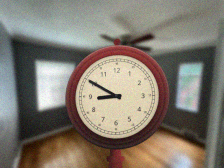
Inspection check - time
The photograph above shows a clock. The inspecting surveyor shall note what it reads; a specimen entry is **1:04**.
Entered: **8:50**
